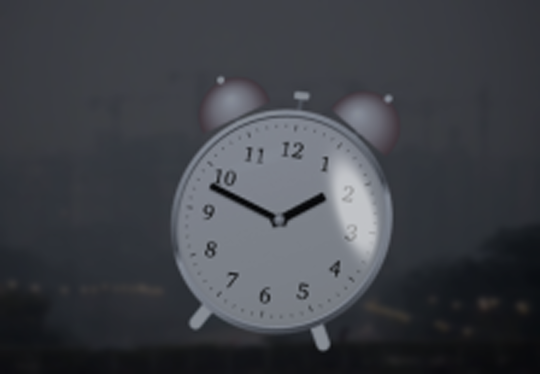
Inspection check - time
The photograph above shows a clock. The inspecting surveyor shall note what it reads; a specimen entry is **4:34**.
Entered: **1:48**
